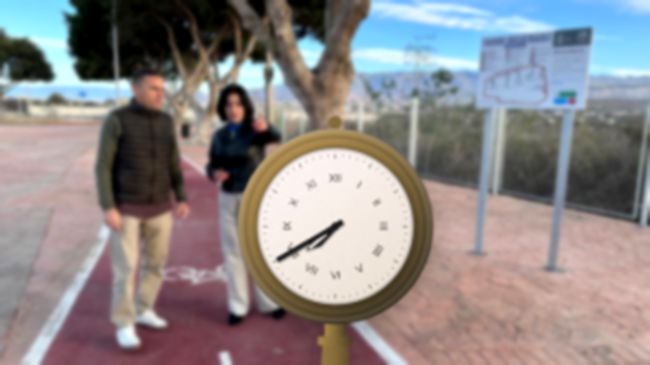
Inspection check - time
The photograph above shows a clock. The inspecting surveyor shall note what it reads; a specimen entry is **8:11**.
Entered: **7:40**
